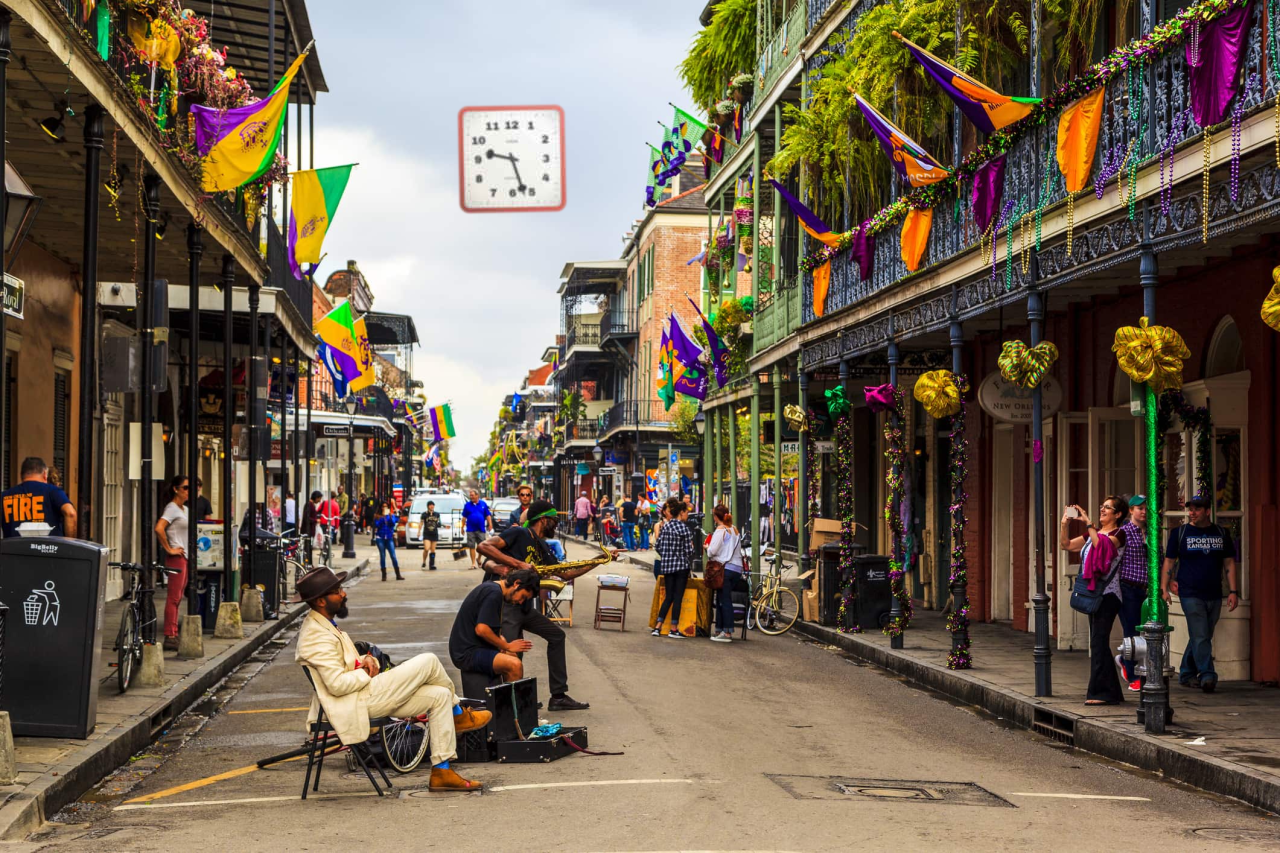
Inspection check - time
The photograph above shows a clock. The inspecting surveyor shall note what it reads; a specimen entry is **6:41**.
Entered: **9:27**
